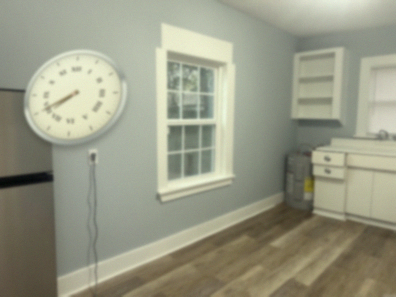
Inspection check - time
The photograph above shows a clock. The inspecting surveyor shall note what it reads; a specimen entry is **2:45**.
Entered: **7:40**
